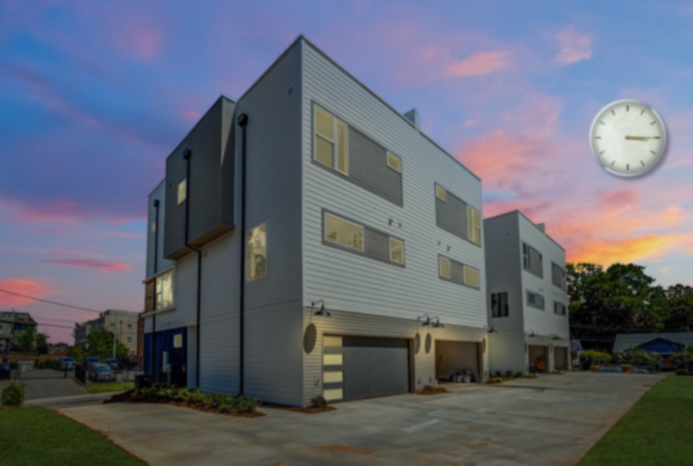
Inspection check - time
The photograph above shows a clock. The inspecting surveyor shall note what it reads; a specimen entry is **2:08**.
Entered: **3:15**
